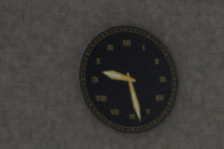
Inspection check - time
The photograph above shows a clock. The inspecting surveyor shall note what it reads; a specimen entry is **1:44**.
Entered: **9:28**
